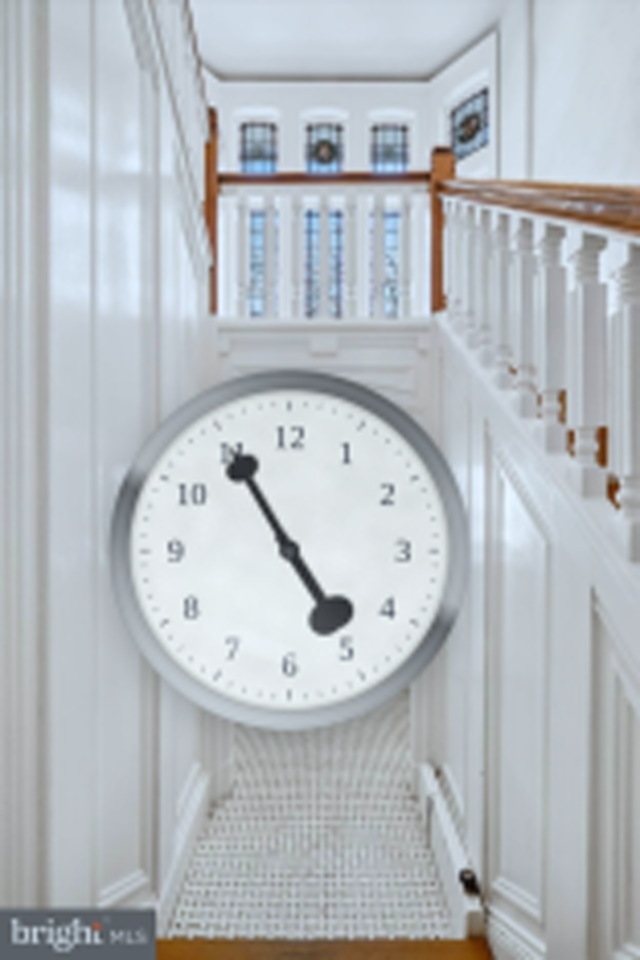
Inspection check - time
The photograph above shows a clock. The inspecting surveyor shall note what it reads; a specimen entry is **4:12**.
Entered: **4:55**
